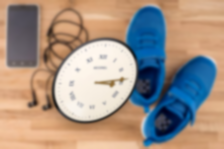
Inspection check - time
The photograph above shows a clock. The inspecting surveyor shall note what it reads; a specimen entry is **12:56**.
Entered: **3:14**
